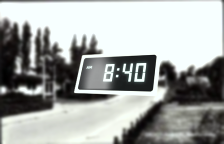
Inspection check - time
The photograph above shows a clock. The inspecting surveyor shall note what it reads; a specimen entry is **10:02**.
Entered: **8:40**
